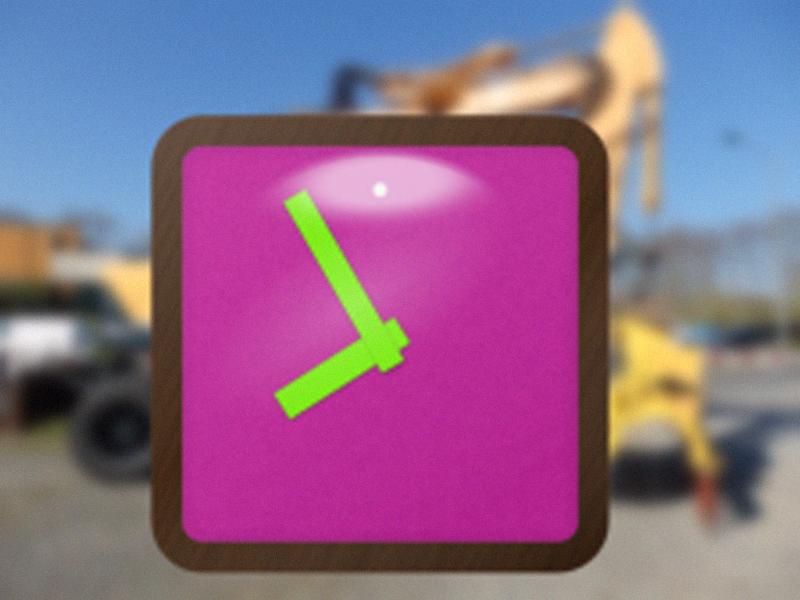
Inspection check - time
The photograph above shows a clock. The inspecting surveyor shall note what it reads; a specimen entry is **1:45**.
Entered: **7:55**
